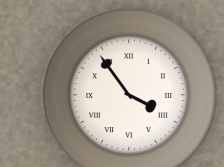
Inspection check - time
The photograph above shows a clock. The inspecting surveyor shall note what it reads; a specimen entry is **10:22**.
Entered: **3:54**
